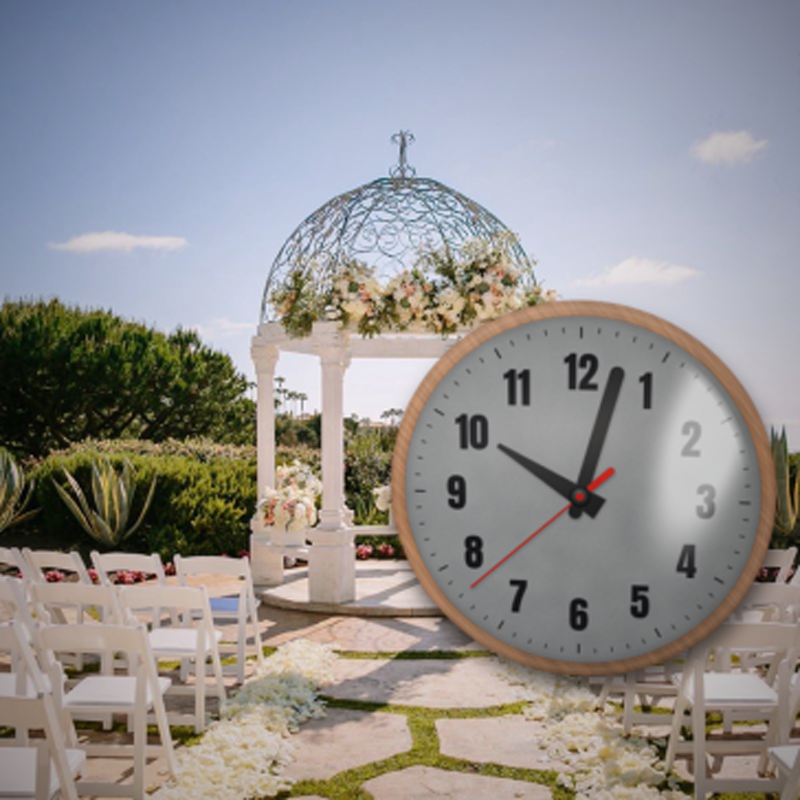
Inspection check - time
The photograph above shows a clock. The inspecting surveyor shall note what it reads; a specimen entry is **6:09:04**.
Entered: **10:02:38**
